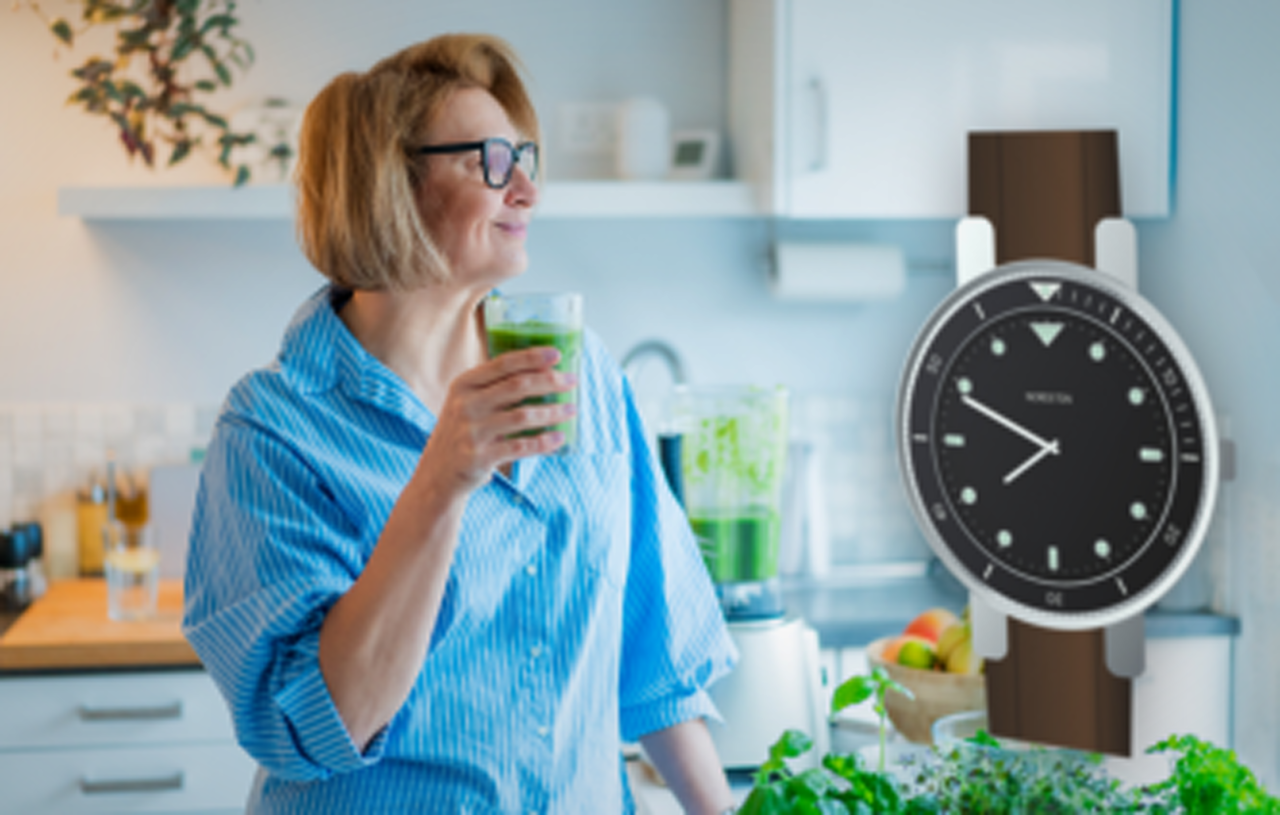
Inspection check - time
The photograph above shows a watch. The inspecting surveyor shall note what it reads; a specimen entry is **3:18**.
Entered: **7:49**
